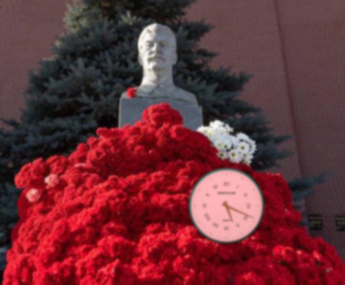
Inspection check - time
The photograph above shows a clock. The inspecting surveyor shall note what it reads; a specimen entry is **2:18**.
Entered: **5:19**
